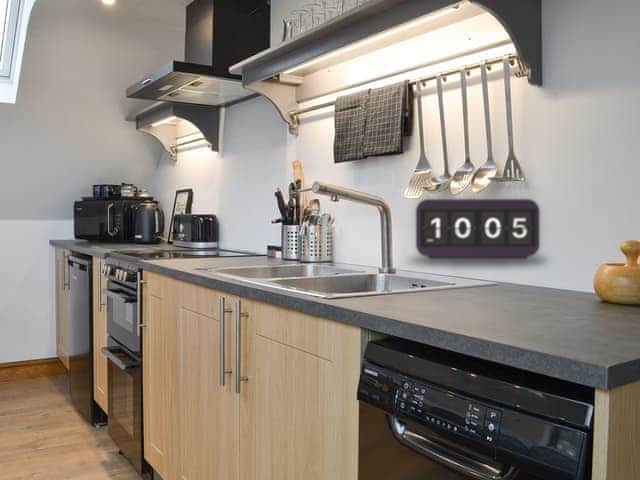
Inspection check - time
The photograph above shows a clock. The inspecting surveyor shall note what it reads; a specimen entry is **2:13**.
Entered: **10:05**
